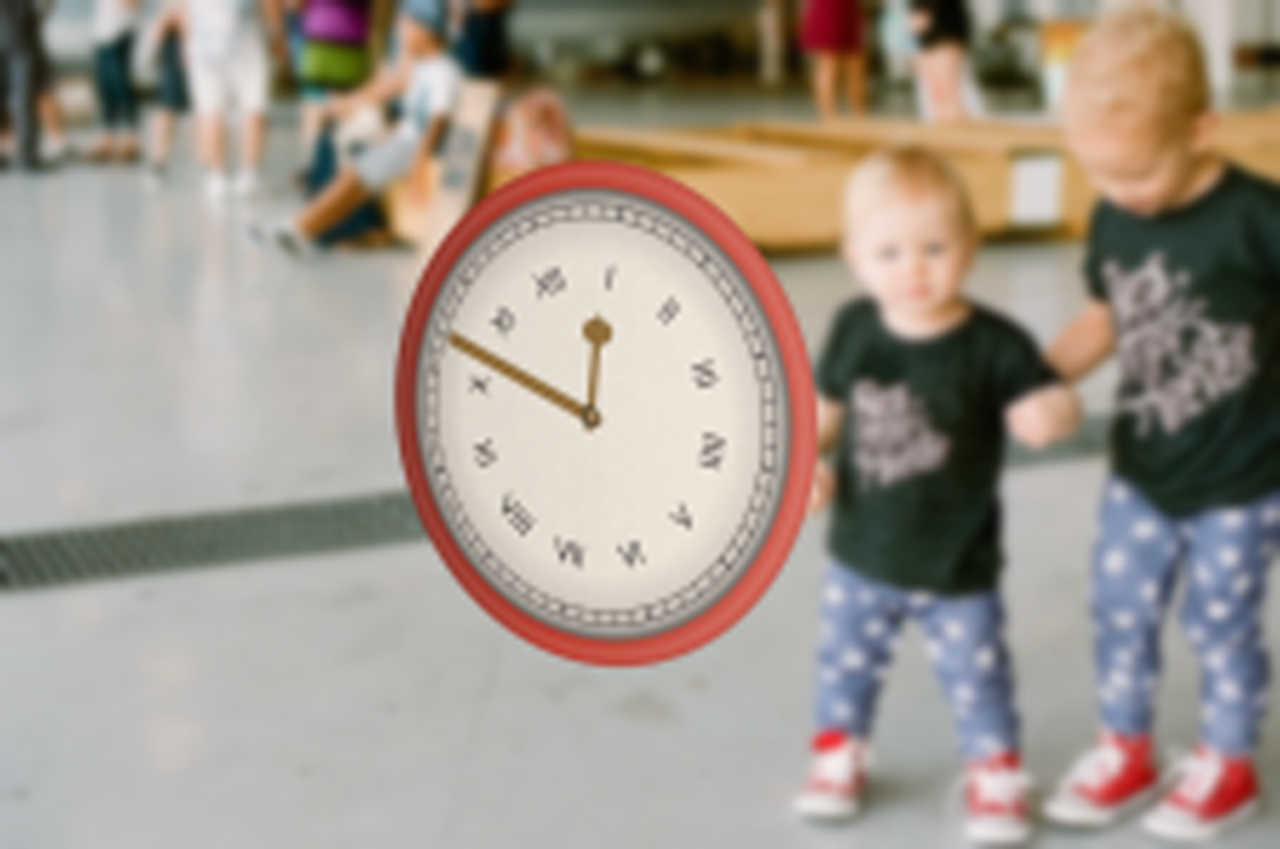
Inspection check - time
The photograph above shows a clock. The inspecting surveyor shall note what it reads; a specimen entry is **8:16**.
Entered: **12:52**
